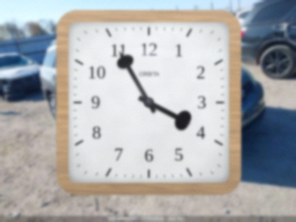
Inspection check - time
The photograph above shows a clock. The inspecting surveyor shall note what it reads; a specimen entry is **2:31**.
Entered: **3:55**
